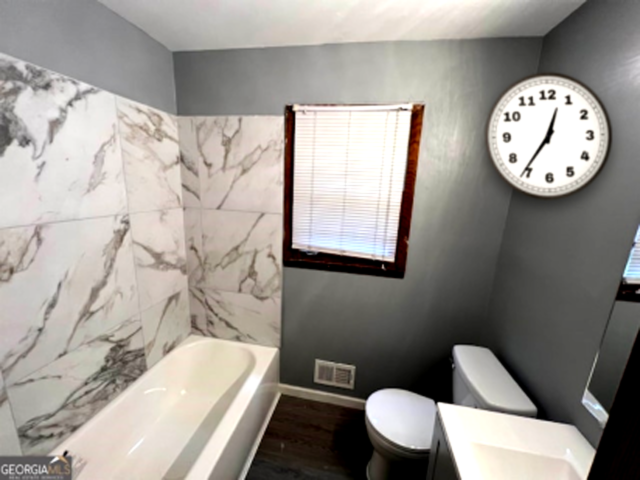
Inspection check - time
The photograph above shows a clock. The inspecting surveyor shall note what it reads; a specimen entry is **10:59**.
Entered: **12:36**
